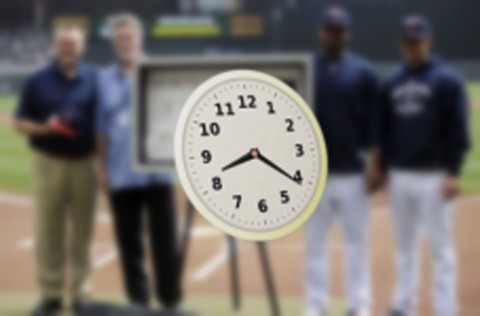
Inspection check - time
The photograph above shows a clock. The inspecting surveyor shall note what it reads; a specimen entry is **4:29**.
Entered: **8:21**
